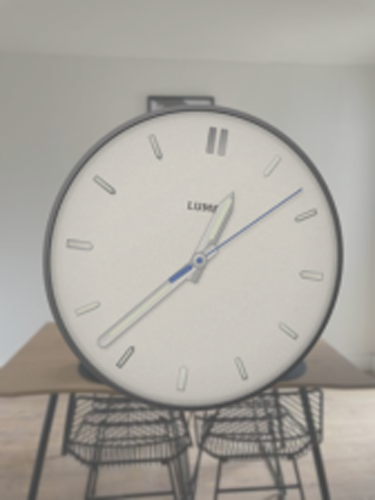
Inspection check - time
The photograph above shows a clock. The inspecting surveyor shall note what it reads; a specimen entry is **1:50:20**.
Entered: **12:37:08**
